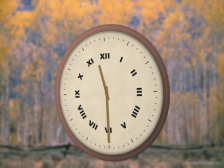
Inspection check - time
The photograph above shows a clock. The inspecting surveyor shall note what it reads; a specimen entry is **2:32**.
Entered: **11:30**
